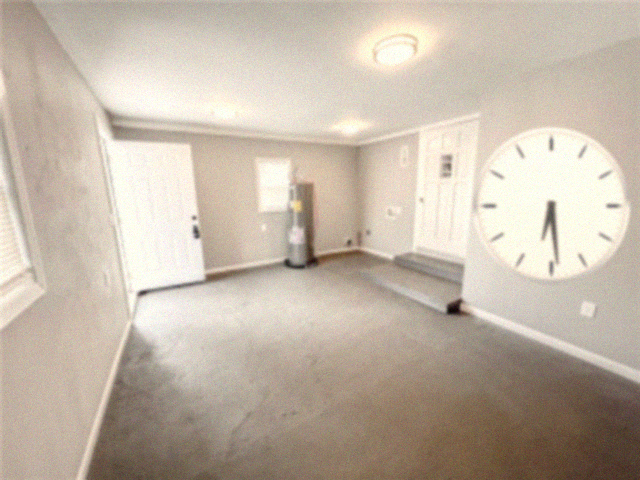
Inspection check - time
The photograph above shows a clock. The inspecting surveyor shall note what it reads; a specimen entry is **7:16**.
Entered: **6:29**
